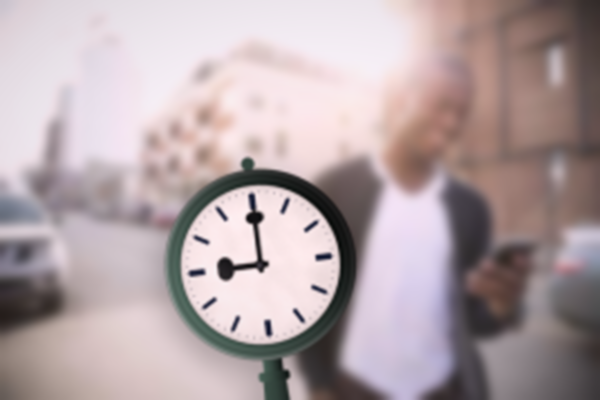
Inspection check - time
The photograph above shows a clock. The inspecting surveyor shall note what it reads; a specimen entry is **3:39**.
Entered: **9:00**
